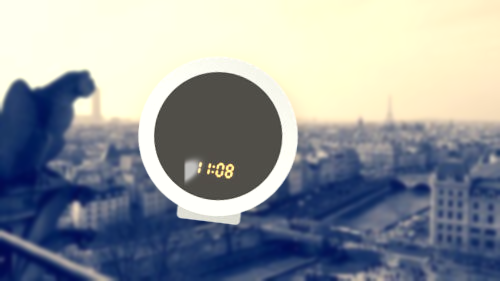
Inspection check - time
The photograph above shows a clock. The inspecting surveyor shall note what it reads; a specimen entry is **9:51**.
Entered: **11:08**
